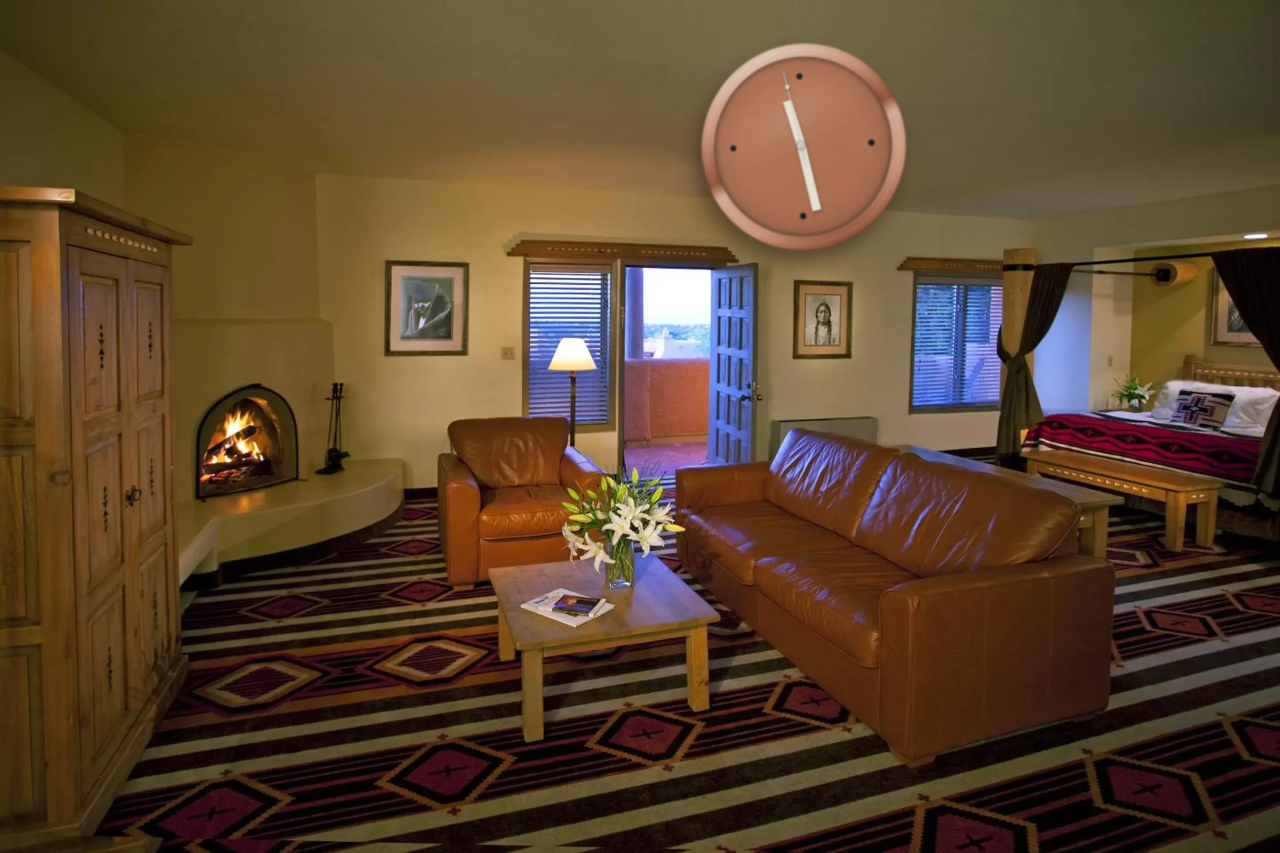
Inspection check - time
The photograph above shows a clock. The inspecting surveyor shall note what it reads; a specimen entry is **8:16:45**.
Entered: **11:27:58**
